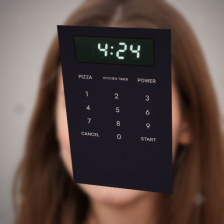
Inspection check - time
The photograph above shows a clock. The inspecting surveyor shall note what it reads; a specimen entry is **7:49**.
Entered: **4:24**
